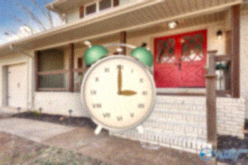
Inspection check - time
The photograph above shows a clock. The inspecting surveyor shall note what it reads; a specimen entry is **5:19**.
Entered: **3:00**
